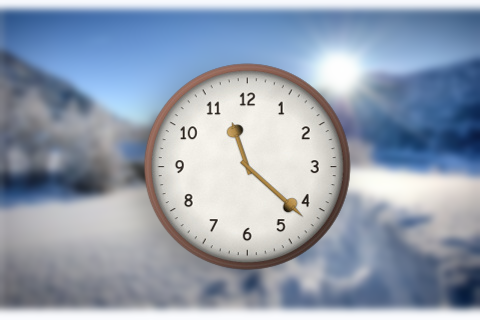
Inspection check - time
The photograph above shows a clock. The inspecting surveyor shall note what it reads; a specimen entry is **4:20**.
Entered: **11:22**
